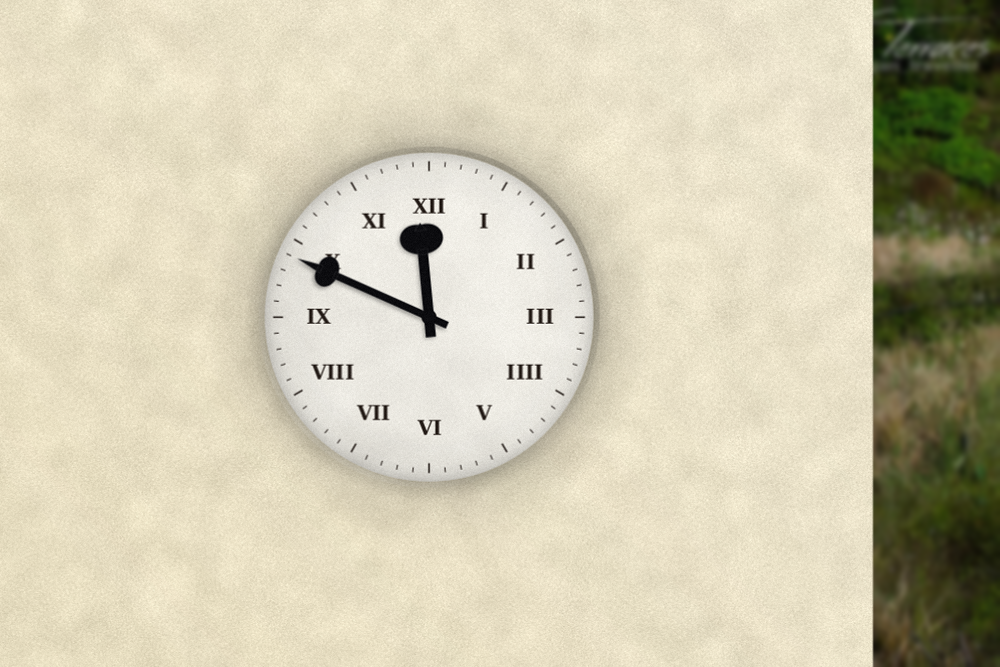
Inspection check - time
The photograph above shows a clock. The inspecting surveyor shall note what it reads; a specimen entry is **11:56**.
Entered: **11:49**
